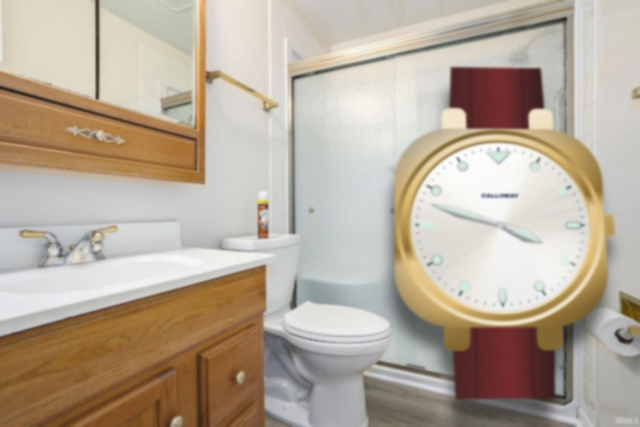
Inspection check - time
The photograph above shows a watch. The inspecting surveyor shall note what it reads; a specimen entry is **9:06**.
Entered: **3:48**
